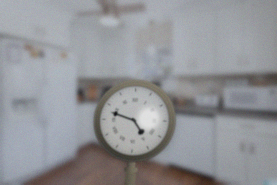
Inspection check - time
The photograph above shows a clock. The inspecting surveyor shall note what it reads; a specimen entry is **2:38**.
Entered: **4:48**
